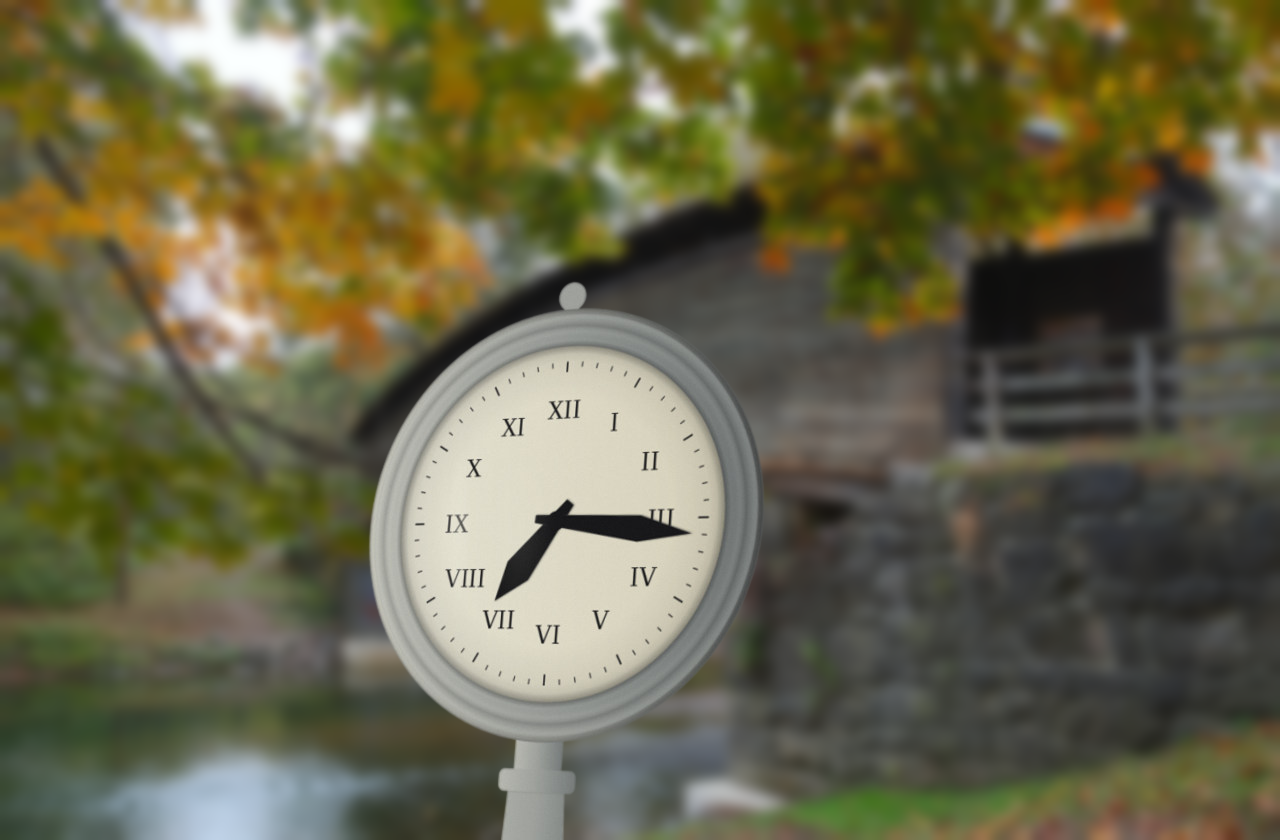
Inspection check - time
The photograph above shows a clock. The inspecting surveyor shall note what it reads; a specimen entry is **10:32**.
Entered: **7:16**
